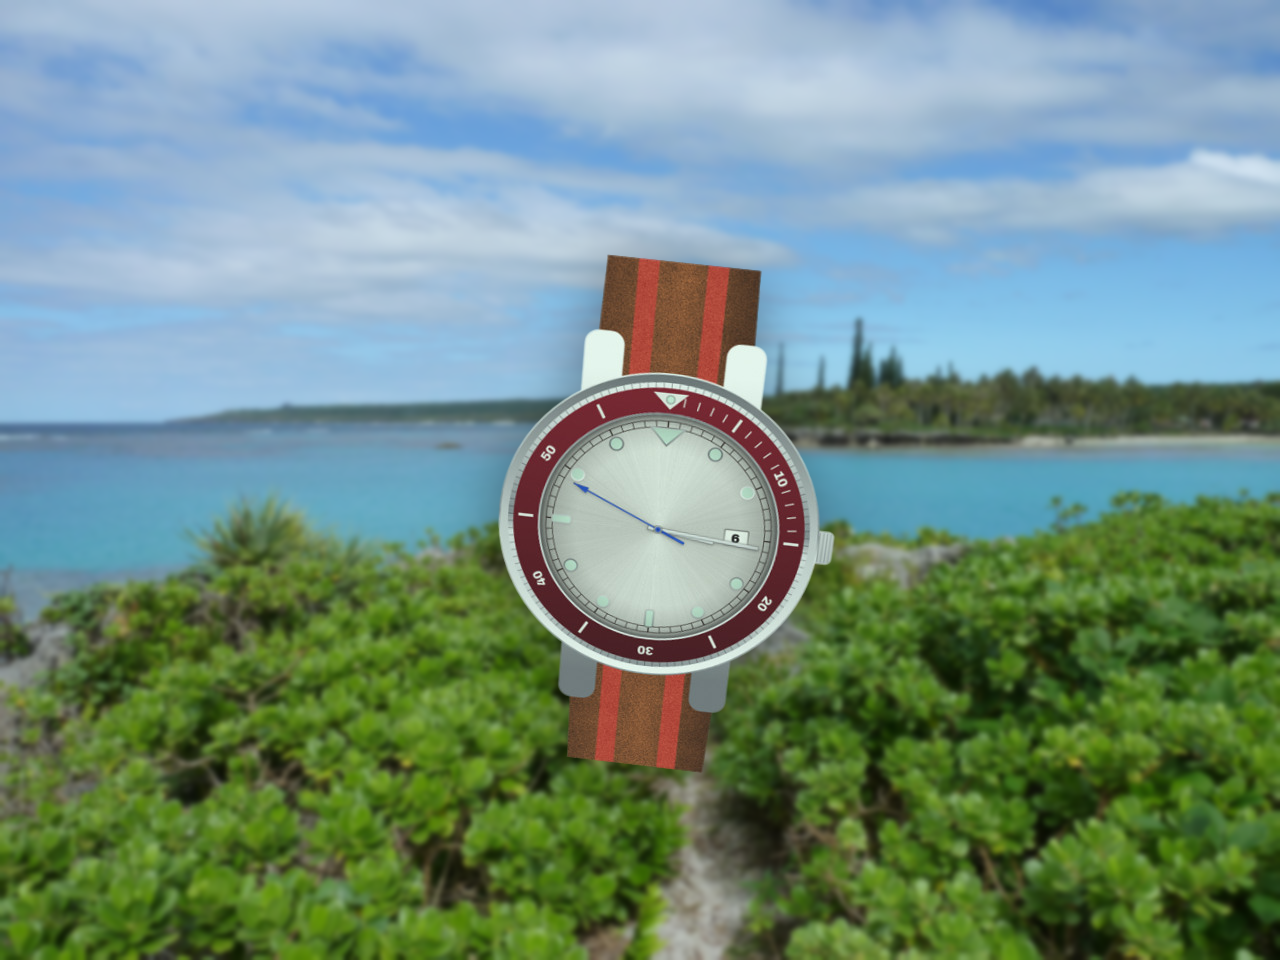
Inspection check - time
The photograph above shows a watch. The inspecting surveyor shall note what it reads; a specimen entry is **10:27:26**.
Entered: **3:15:49**
